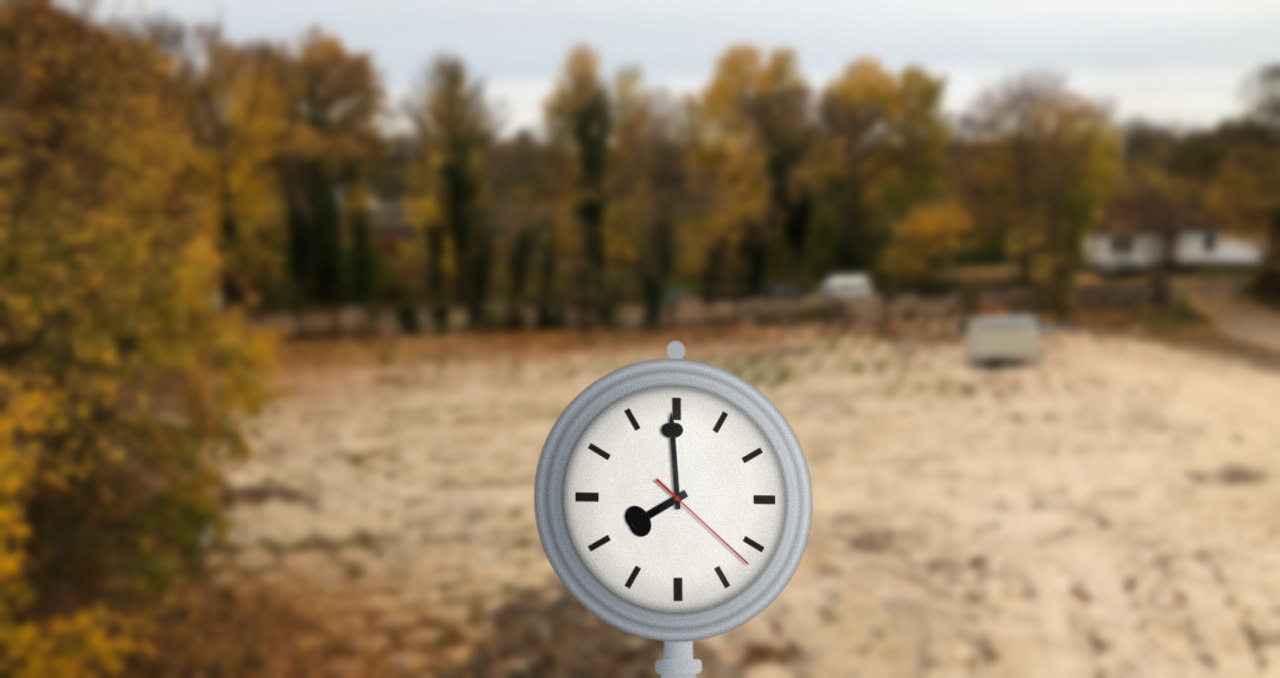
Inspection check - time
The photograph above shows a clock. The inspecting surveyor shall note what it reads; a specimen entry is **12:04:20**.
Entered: **7:59:22**
